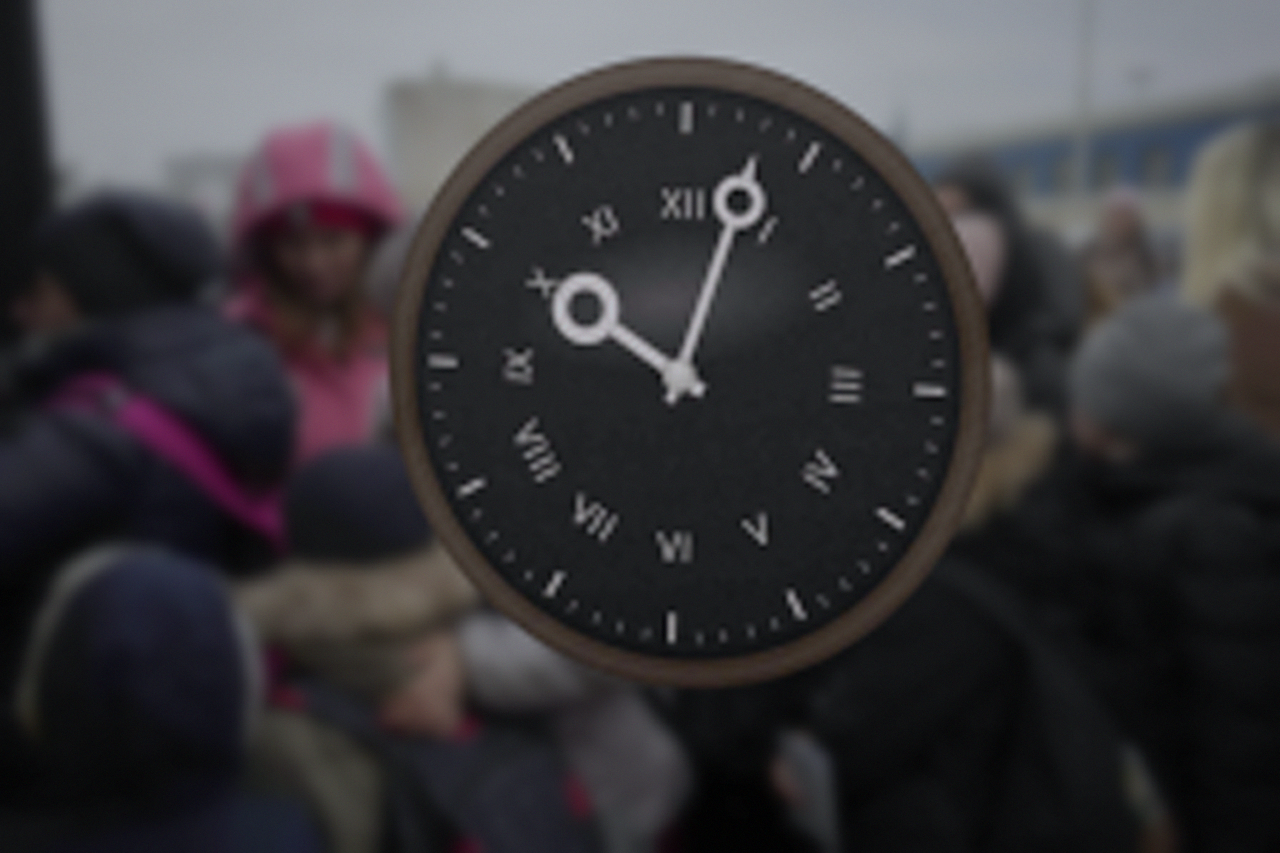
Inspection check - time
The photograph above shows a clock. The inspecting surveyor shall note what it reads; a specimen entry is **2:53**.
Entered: **10:03**
